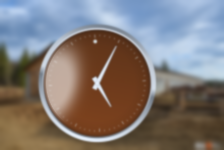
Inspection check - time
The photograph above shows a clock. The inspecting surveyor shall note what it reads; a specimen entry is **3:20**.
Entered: **5:05**
